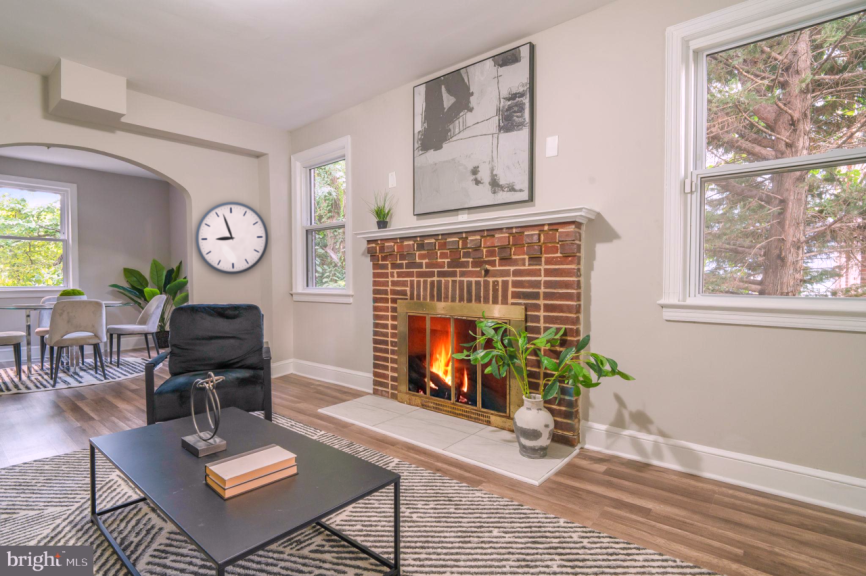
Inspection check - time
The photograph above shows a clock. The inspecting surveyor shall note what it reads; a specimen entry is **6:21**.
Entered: **8:57**
